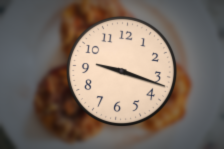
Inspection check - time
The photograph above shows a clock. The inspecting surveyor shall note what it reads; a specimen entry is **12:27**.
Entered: **9:17**
